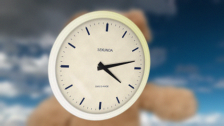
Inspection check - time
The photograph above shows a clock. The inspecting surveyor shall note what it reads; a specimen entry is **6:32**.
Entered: **4:13**
